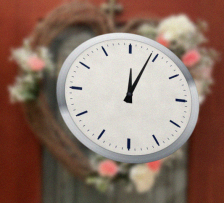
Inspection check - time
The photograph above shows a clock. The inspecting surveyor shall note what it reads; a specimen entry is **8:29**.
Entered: **12:04**
